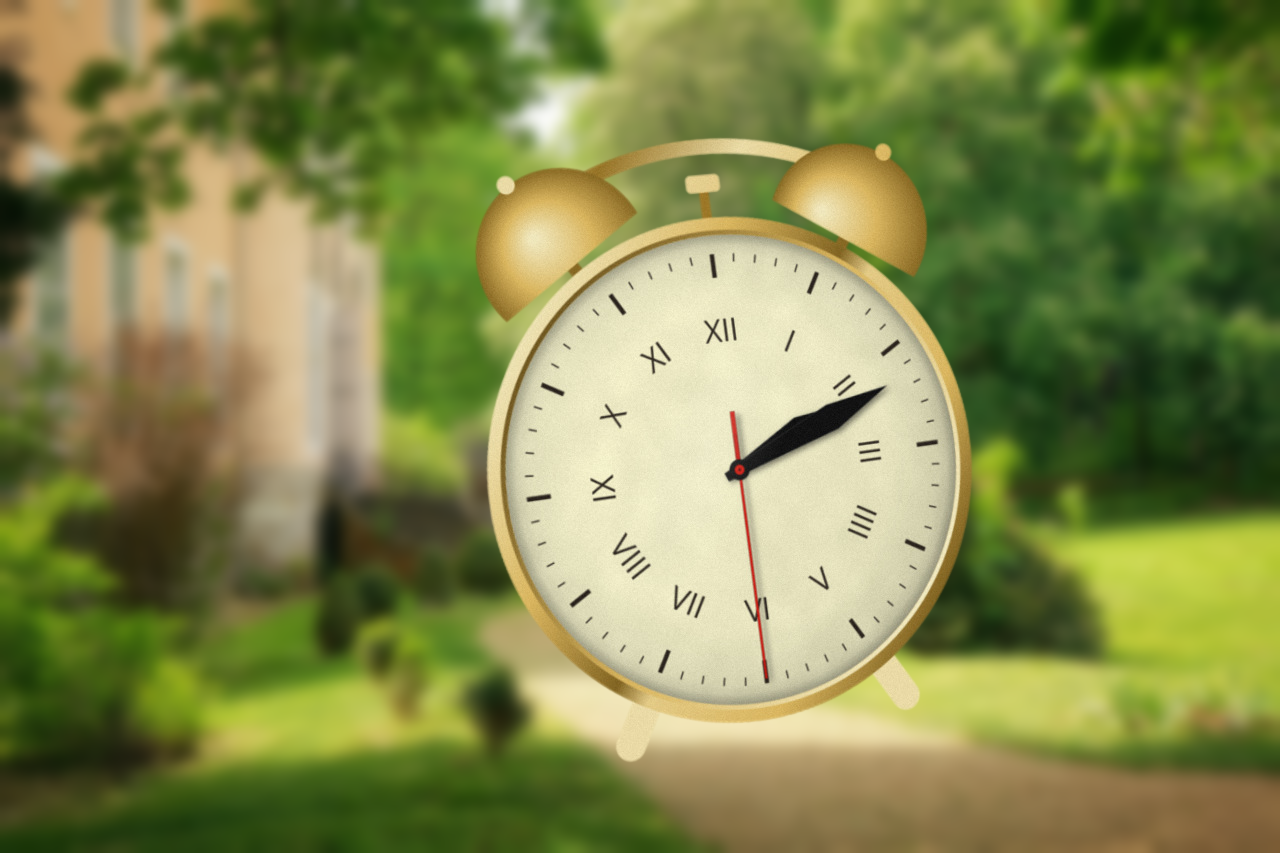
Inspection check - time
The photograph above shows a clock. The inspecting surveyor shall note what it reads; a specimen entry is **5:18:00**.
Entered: **2:11:30**
